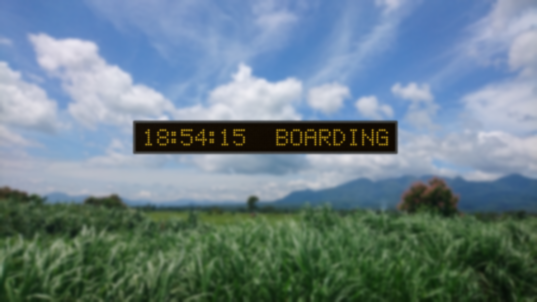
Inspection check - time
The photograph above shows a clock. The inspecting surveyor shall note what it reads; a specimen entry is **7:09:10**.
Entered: **18:54:15**
